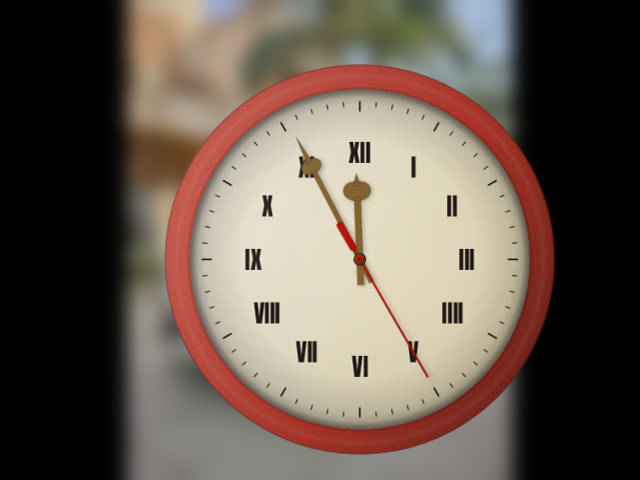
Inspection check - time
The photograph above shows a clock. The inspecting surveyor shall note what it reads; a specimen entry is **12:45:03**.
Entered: **11:55:25**
